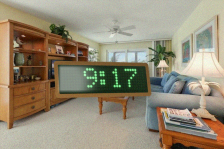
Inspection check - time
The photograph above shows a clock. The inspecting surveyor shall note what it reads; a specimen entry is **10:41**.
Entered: **9:17**
